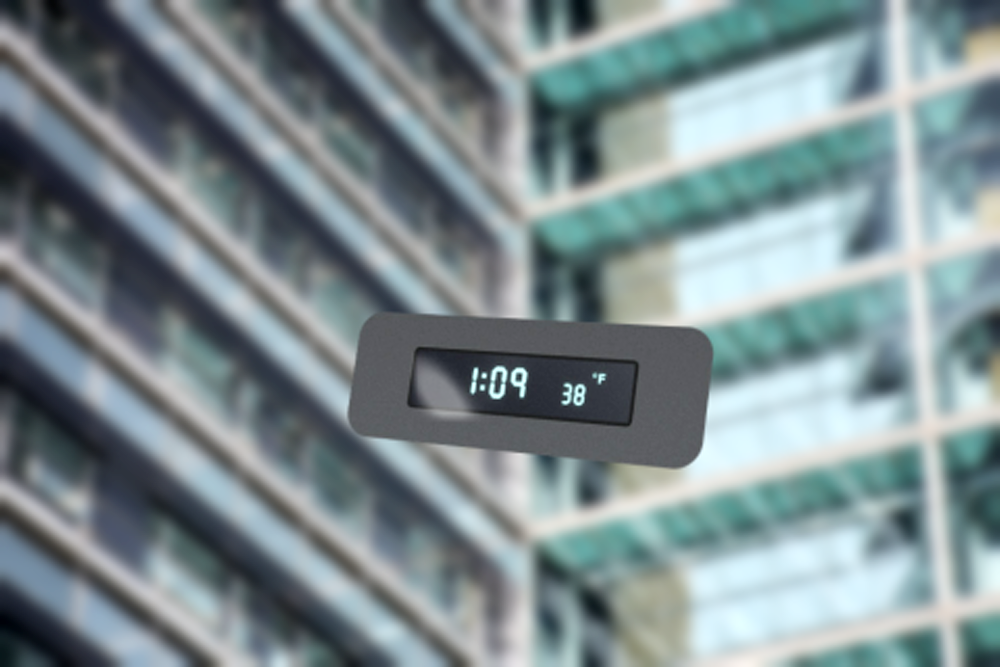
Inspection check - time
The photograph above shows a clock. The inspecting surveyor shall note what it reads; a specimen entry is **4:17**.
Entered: **1:09**
